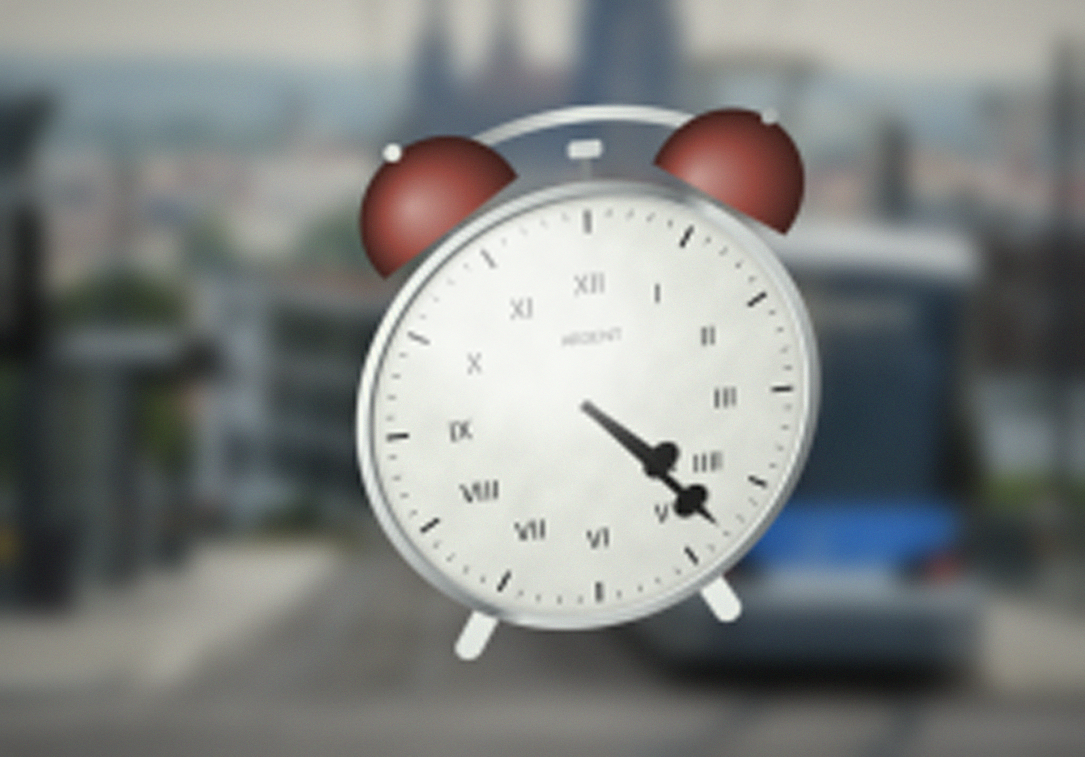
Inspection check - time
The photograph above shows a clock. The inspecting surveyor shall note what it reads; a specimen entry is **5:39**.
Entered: **4:23**
